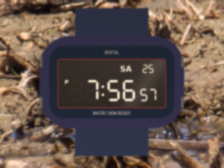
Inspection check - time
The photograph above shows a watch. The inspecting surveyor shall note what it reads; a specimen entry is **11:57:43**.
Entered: **7:56:57**
